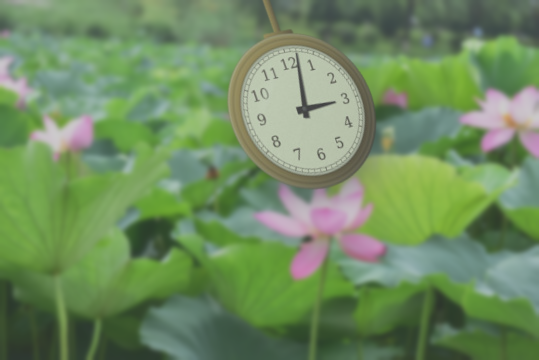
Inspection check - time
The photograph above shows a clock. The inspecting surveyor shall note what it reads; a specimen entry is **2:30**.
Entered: **3:02**
